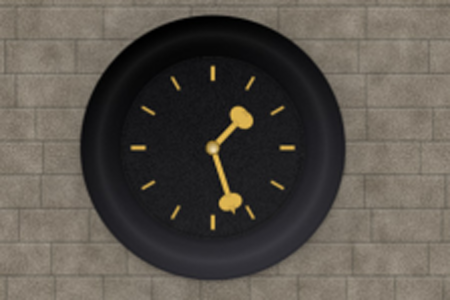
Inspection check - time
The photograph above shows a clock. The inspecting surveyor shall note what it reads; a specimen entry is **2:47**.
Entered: **1:27**
